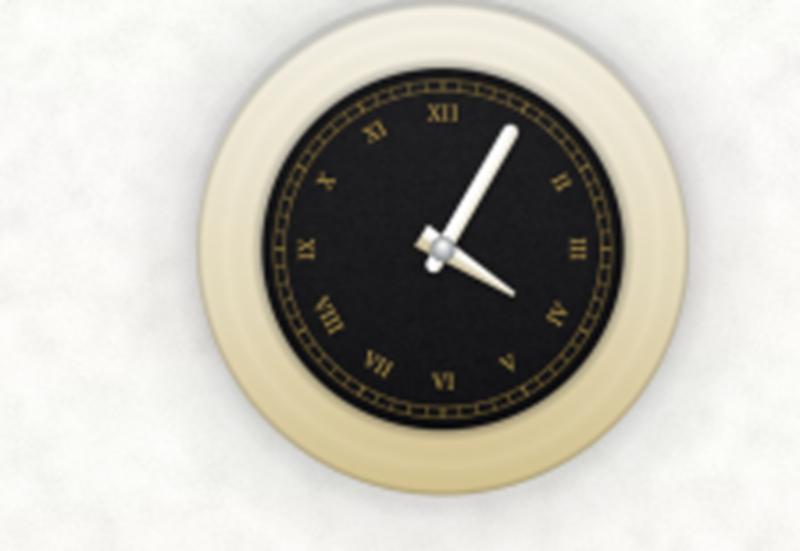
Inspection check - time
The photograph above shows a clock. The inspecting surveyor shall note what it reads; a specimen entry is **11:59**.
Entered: **4:05**
